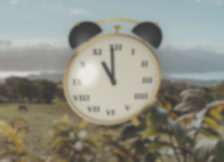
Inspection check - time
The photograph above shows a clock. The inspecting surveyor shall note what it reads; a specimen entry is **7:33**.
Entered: **10:59**
